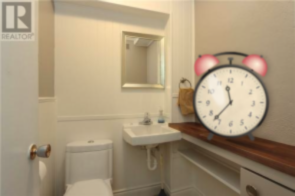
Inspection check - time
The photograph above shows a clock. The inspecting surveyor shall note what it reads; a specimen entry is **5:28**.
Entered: **11:37**
